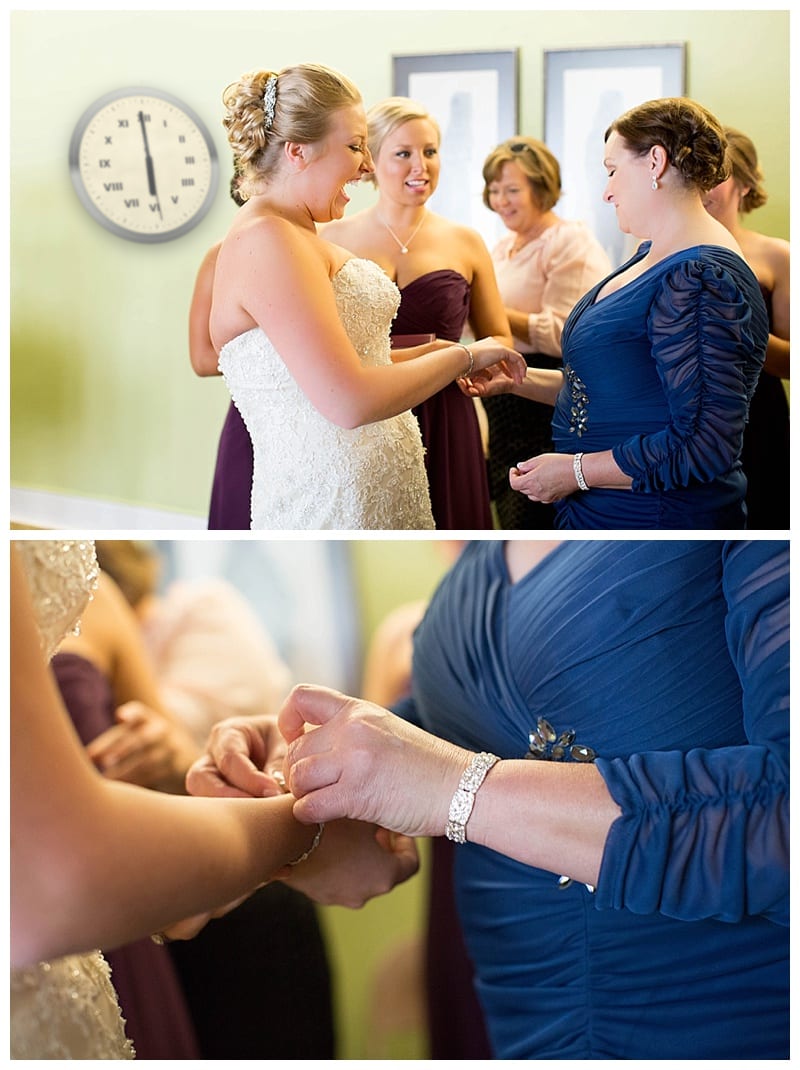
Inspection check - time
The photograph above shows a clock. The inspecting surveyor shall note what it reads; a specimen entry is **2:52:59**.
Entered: **5:59:29**
